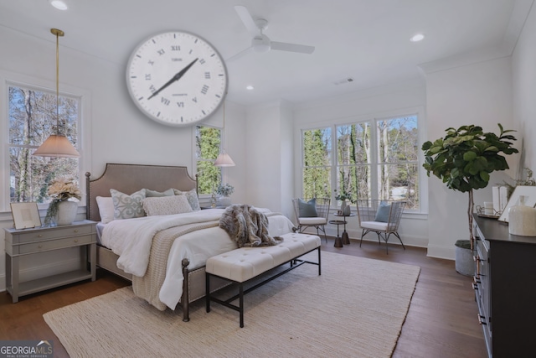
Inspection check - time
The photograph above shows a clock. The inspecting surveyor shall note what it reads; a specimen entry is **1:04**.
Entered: **1:39**
